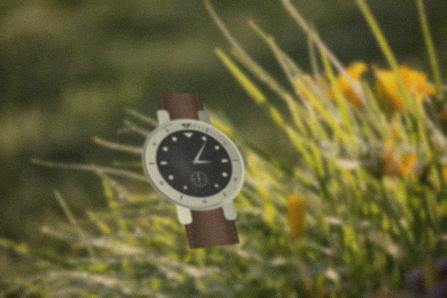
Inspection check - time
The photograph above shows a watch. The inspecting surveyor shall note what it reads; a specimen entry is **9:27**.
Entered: **3:06**
